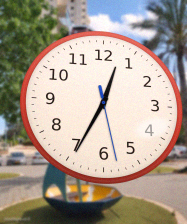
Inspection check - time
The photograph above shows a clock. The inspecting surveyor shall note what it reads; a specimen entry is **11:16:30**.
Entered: **12:34:28**
